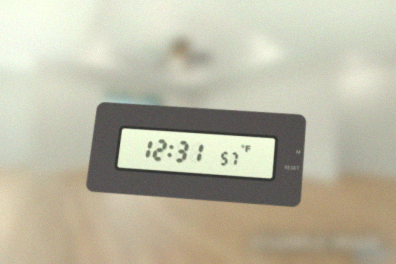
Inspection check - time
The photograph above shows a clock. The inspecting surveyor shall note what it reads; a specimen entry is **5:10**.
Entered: **12:31**
